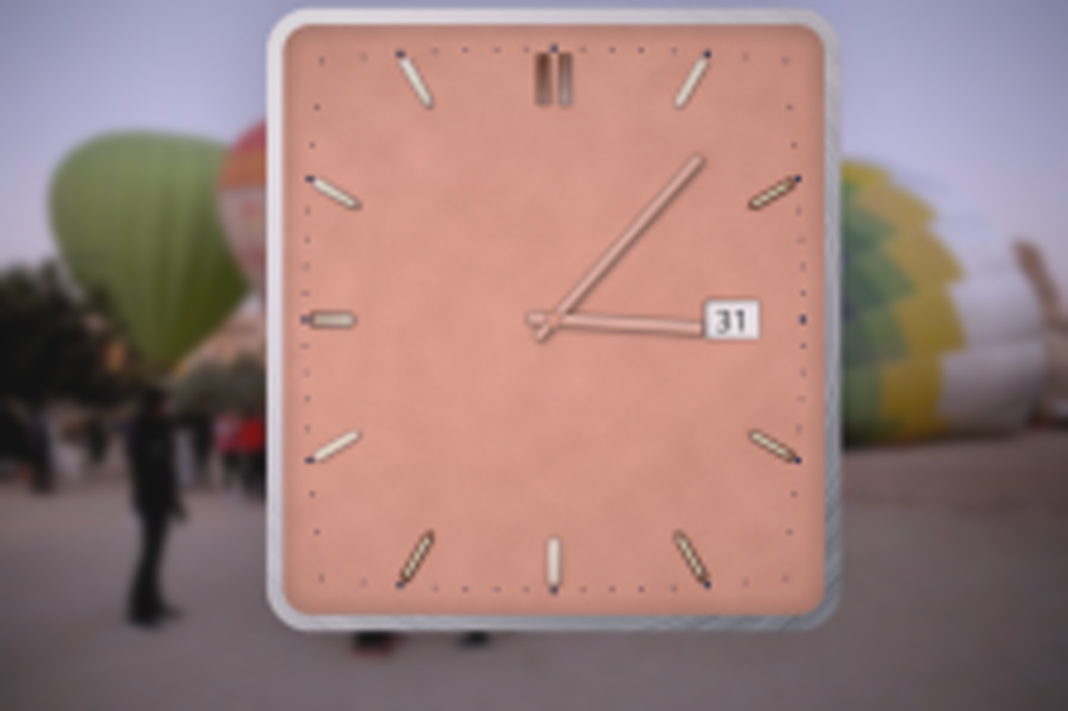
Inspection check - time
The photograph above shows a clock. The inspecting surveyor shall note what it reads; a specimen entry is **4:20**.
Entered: **3:07**
